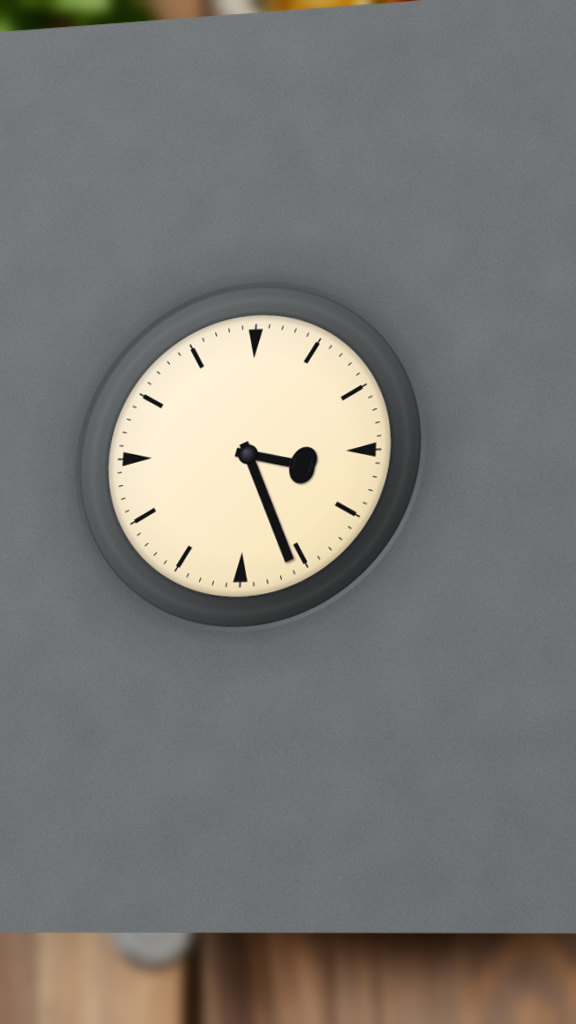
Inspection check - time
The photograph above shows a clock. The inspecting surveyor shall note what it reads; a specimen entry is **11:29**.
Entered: **3:26**
